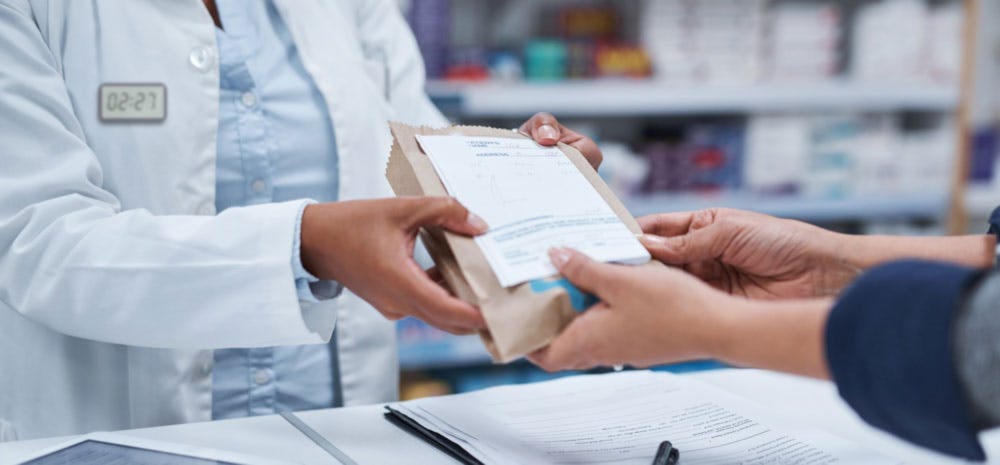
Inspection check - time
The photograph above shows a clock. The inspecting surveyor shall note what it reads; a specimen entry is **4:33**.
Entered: **2:27**
